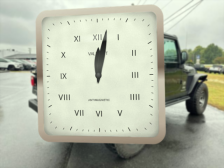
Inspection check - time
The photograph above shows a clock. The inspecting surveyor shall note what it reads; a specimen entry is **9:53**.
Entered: **12:02**
